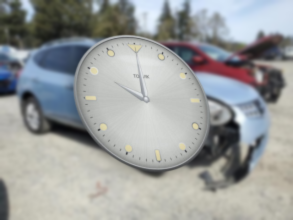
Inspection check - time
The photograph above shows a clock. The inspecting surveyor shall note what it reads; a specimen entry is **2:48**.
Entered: **10:00**
